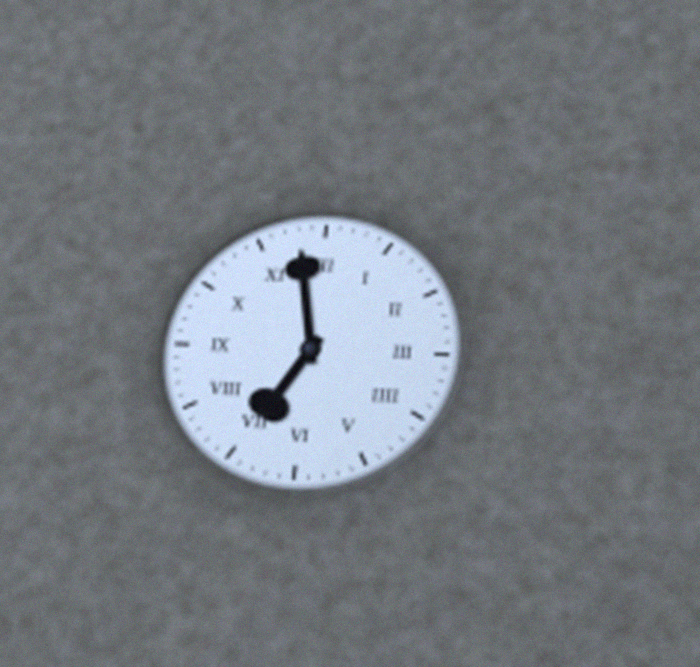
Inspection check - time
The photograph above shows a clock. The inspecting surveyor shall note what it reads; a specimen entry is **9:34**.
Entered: **6:58**
